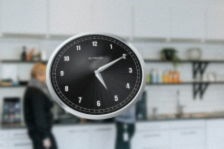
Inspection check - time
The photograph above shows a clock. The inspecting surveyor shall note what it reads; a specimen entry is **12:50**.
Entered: **5:10**
